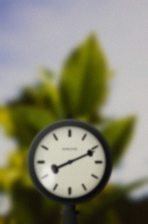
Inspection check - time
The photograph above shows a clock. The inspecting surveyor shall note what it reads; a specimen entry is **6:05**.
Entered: **8:11**
